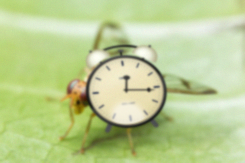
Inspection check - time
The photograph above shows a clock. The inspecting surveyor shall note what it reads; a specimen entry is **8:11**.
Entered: **12:16**
